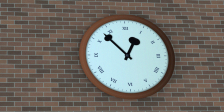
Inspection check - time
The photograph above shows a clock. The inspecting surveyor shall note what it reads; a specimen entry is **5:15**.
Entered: **12:53**
